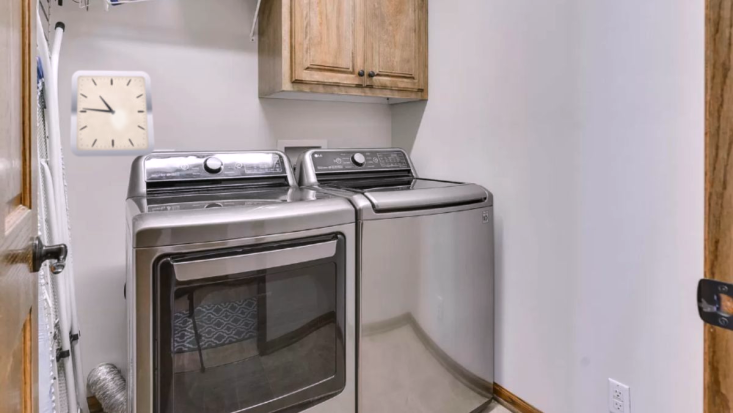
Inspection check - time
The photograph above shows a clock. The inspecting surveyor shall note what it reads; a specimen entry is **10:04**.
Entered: **10:46**
